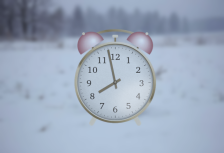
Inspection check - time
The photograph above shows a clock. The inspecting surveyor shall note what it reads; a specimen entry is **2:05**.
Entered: **7:58**
